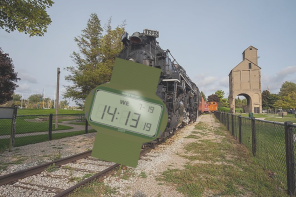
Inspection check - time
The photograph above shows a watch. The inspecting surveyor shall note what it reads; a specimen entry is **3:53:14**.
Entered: **14:13:19**
